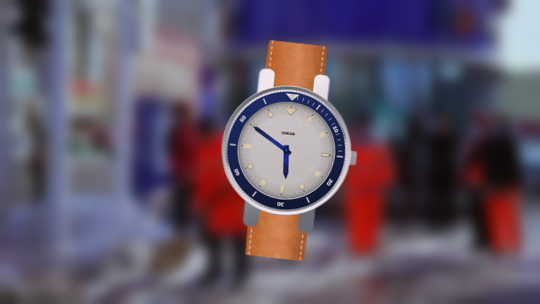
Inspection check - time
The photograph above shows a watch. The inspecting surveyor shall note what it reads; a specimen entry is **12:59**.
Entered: **5:50**
